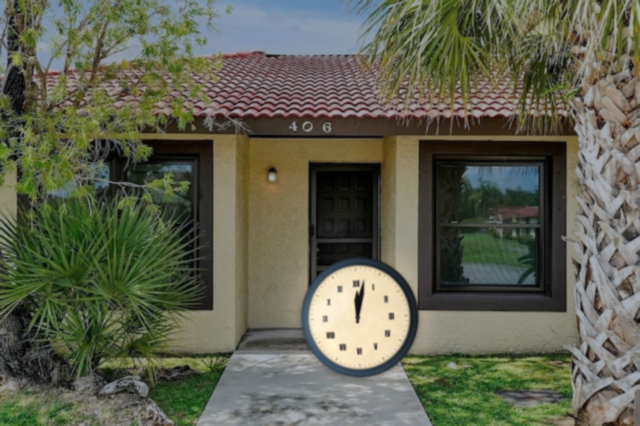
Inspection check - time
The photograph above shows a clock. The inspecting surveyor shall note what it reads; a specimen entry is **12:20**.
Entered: **12:02**
